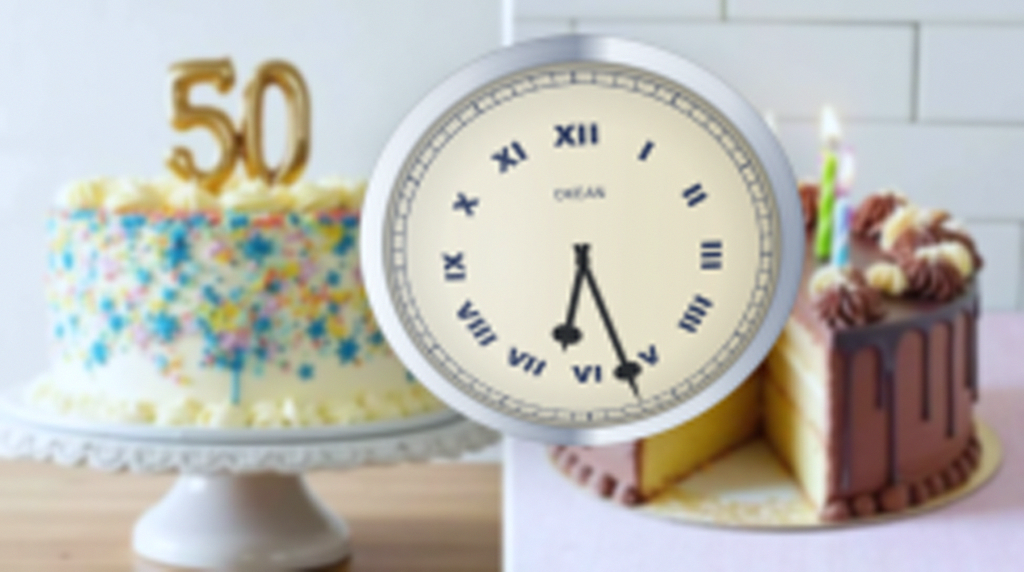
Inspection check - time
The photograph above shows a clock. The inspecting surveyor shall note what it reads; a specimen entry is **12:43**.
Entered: **6:27**
